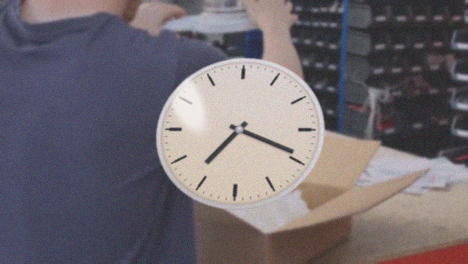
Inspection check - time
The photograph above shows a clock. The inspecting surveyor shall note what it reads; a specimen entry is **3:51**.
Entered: **7:19**
